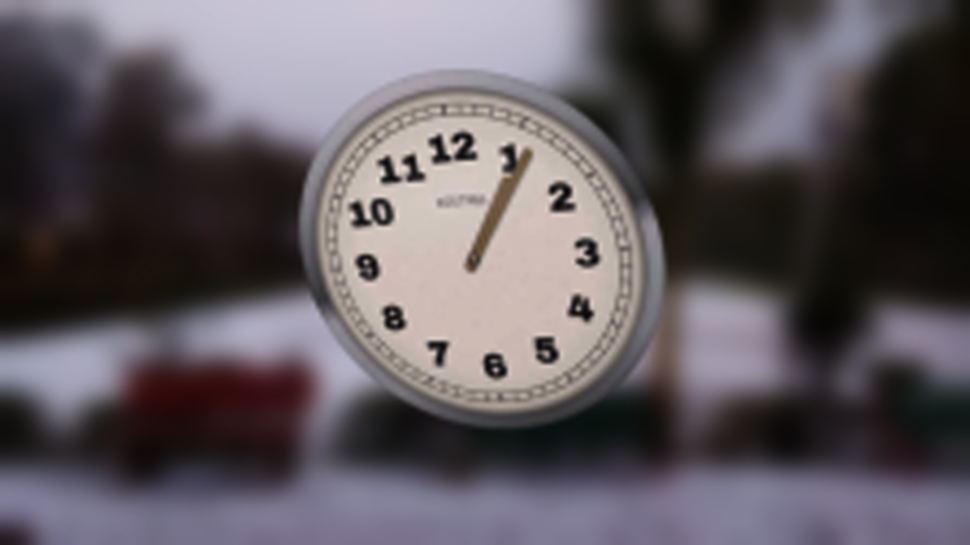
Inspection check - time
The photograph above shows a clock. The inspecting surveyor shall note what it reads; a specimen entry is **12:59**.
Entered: **1:06**
